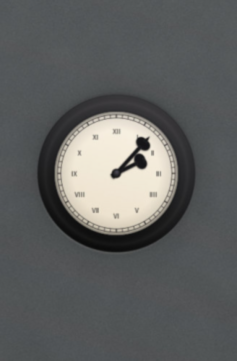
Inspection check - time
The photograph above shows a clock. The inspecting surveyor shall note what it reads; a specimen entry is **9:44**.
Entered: **2:07**
